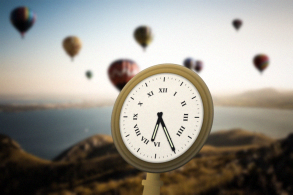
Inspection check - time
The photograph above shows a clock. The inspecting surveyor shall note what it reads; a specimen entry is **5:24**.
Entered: **6:25**
